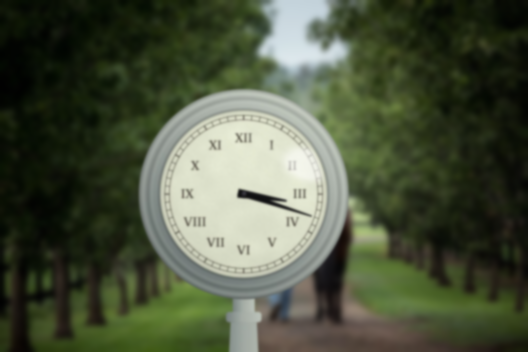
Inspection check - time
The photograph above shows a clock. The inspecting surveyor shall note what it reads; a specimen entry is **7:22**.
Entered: **3:18**
